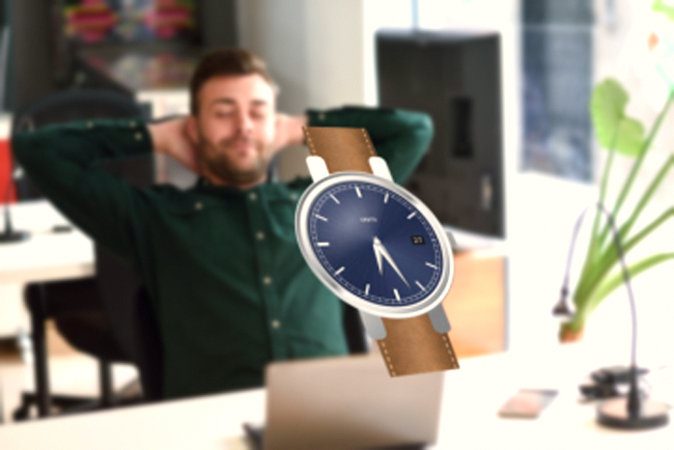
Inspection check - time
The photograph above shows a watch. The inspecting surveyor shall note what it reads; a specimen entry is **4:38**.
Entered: **6:27**
